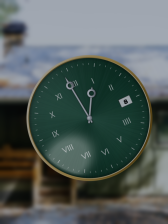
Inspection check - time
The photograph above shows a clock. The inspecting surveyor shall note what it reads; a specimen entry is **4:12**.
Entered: **12:59**
